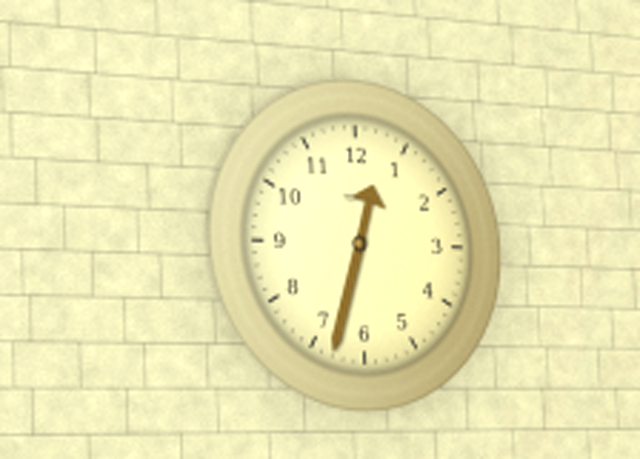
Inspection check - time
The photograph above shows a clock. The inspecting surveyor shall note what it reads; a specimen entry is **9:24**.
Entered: **12:33**
